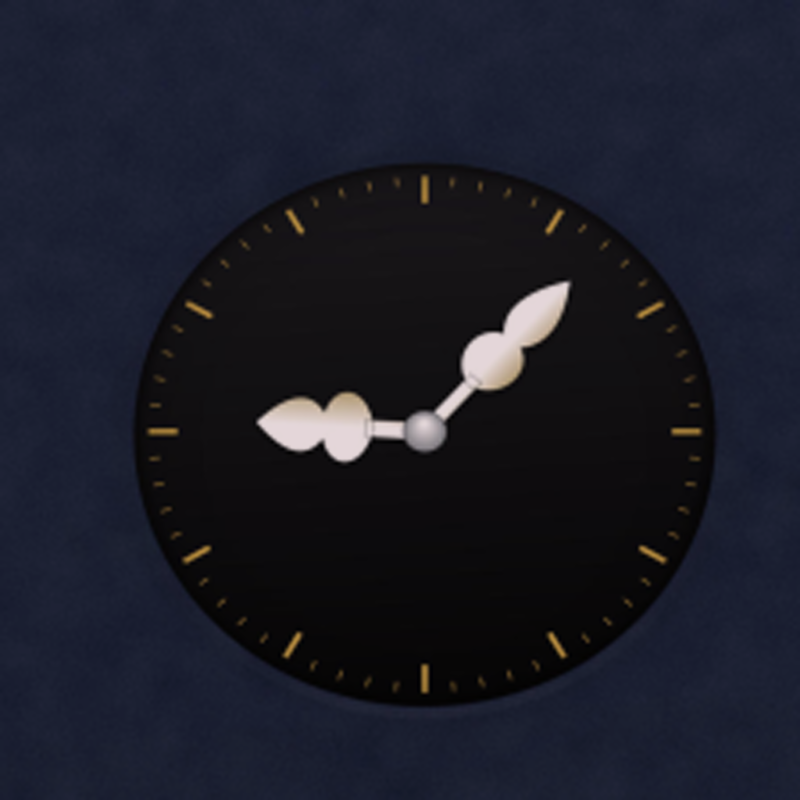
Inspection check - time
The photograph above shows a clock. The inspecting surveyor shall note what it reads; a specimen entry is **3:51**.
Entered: **9:07**
